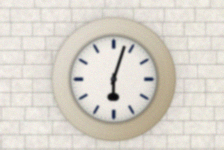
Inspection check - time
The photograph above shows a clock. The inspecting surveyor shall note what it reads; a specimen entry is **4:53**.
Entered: **6:03**
